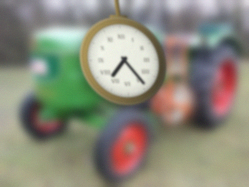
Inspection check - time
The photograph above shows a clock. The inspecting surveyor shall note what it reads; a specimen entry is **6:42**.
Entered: **7:24**
